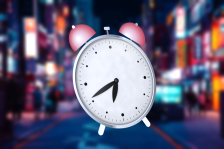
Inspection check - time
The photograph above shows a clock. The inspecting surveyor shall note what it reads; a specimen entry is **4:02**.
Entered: **6:41**
